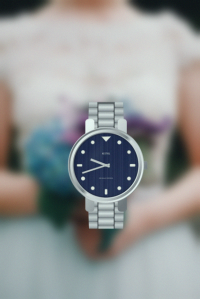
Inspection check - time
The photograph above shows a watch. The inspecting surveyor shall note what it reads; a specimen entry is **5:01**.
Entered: **9:42**
